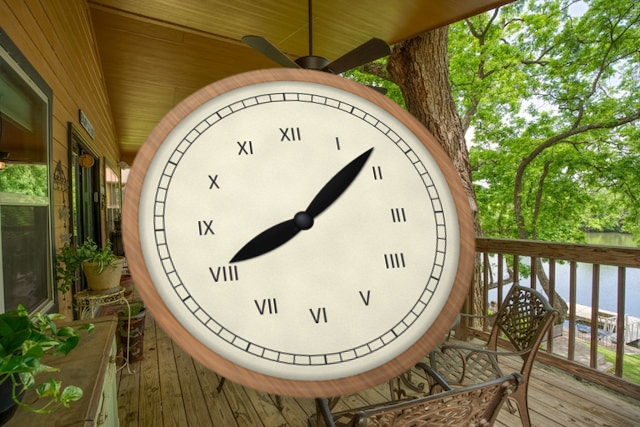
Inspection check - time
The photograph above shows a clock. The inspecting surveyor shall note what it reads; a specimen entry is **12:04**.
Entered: **8:08**
